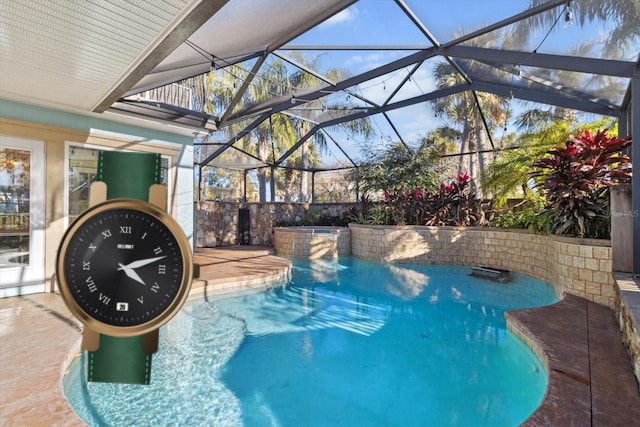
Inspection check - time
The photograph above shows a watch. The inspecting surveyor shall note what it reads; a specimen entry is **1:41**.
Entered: **4:12**
